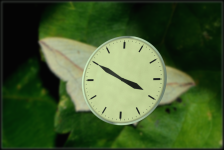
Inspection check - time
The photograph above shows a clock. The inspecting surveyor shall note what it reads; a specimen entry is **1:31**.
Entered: **3:50**
